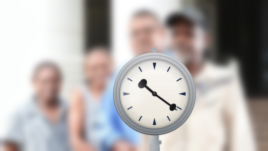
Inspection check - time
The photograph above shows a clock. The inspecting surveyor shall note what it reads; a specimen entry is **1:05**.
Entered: **10:21**
